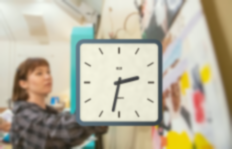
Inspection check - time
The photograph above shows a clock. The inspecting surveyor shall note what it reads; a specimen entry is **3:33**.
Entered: **2:32**
